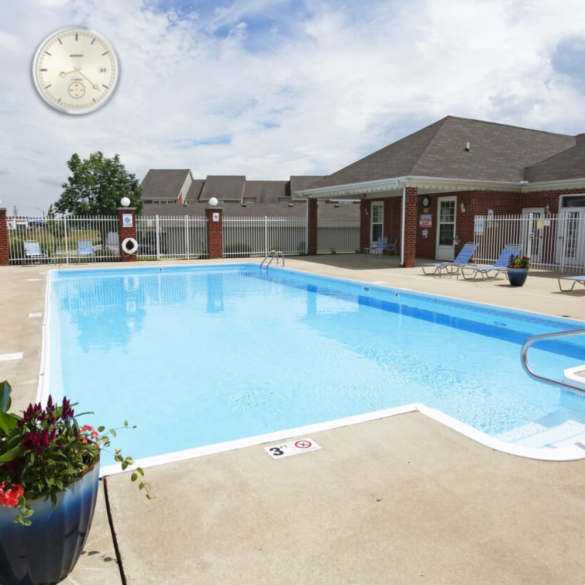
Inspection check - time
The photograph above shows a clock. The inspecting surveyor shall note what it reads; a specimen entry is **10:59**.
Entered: **8:22**
